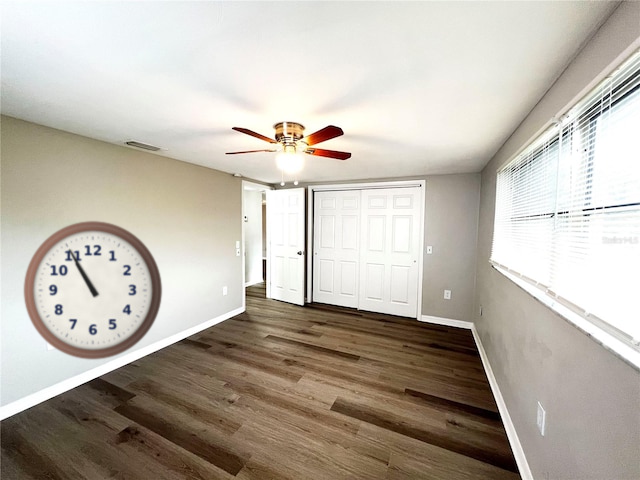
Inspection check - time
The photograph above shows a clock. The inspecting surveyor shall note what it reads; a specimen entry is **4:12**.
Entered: **10:55**
